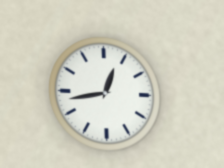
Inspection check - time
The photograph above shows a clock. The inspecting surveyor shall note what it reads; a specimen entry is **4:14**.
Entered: **12:43**
